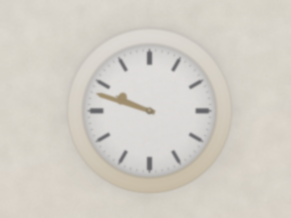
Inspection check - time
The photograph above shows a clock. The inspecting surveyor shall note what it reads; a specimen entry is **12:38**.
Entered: **9:48**
